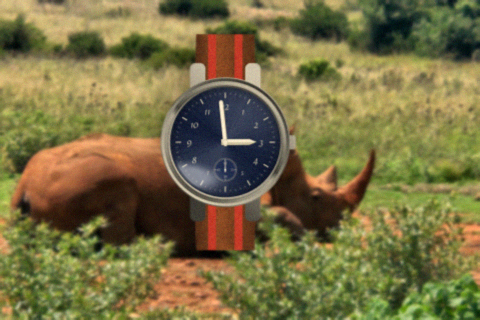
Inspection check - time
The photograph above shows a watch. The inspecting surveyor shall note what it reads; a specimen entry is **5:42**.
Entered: **2:59**
